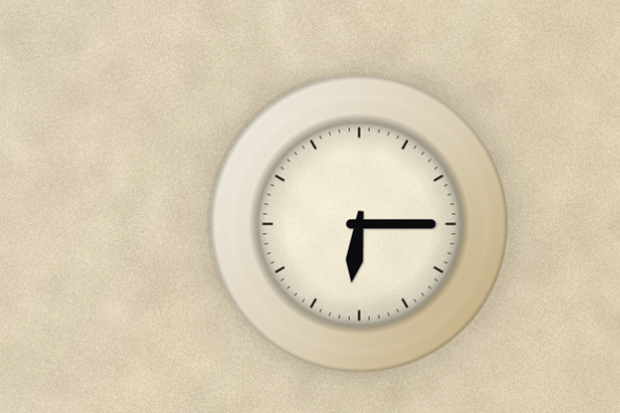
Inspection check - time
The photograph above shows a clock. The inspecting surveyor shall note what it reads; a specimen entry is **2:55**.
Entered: **6:15**
